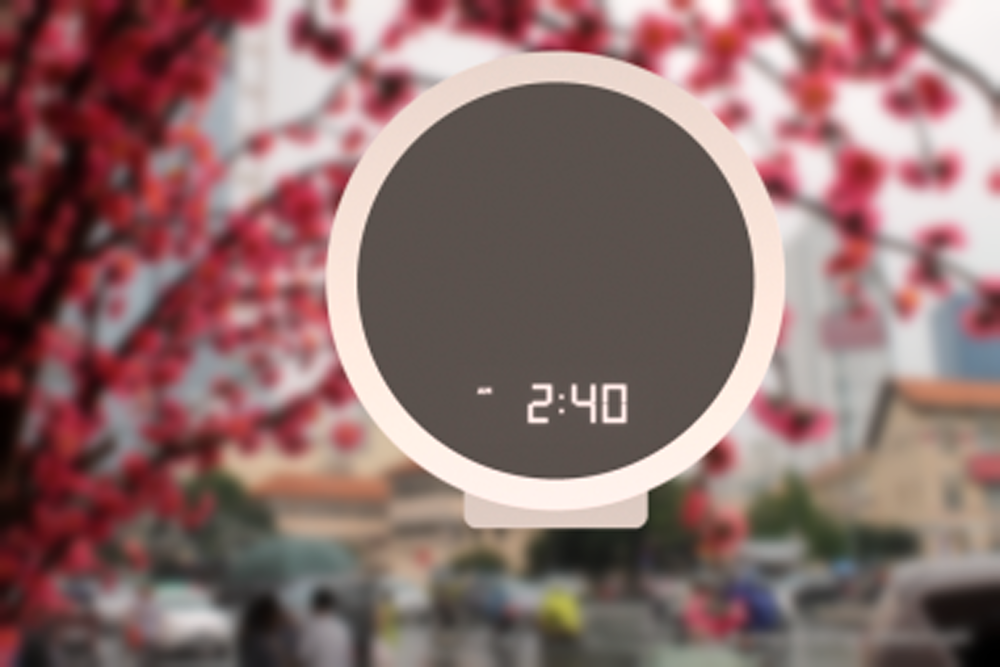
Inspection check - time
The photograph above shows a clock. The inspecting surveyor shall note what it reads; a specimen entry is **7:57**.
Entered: **2:40**
